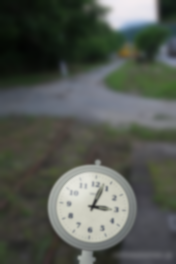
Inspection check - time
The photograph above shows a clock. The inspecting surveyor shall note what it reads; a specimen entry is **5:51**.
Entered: **3:03**
